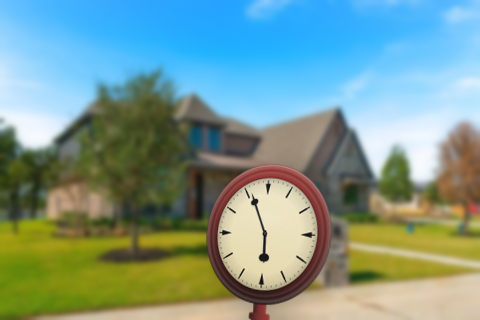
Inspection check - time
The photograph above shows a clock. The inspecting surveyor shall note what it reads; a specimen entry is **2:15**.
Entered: **5:56**
